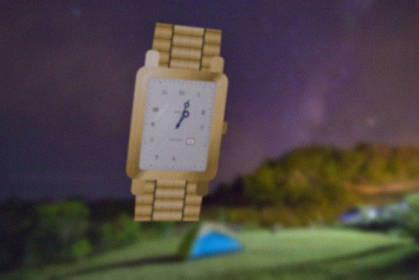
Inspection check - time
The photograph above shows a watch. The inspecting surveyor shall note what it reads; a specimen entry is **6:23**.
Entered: **1:03**
